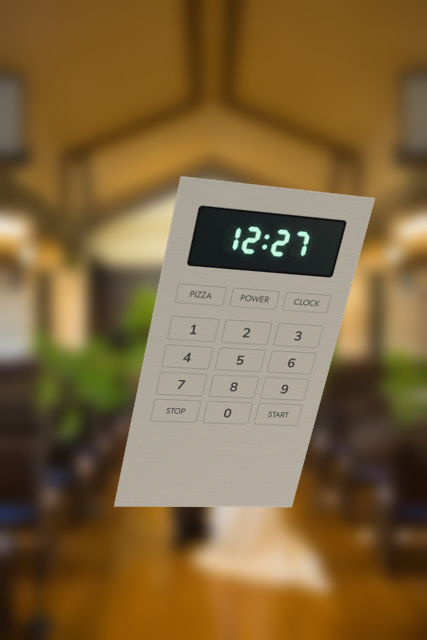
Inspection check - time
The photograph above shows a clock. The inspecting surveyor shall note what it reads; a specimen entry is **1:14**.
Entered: **12:27**
